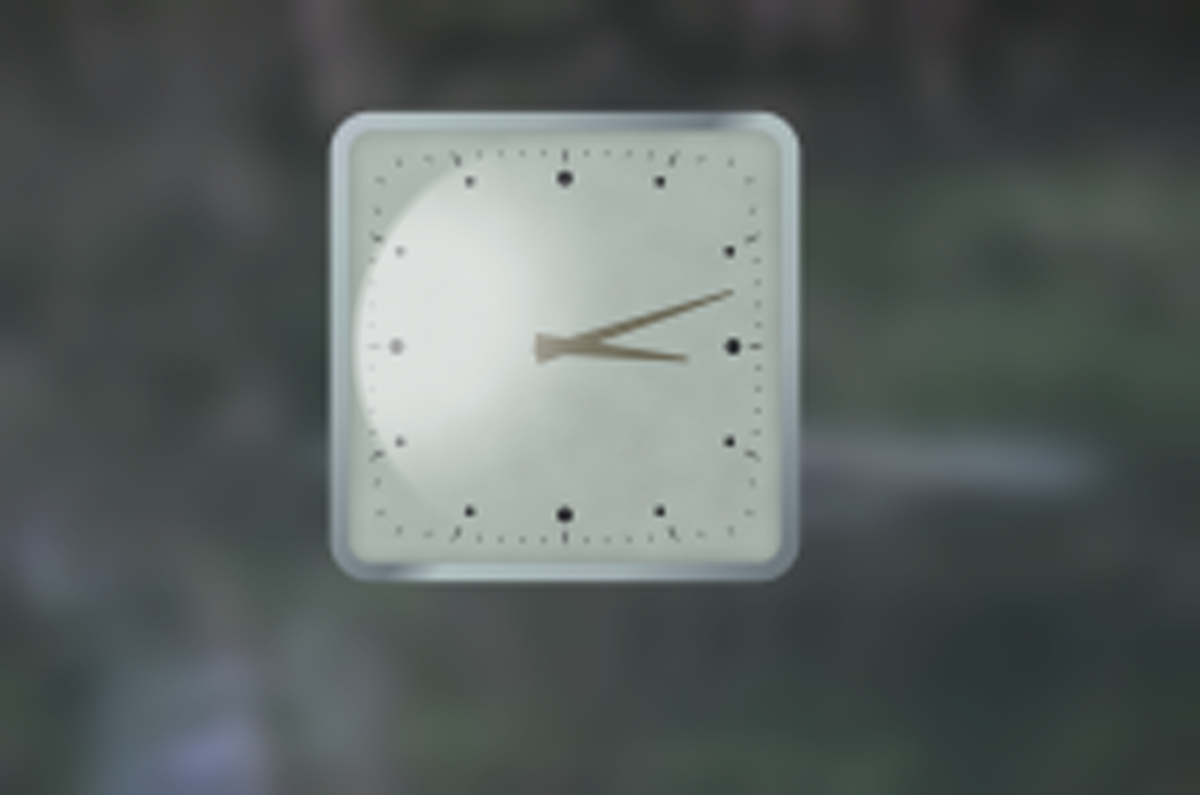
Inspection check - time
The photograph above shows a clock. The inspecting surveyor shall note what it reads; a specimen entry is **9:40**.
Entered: **3:12**
